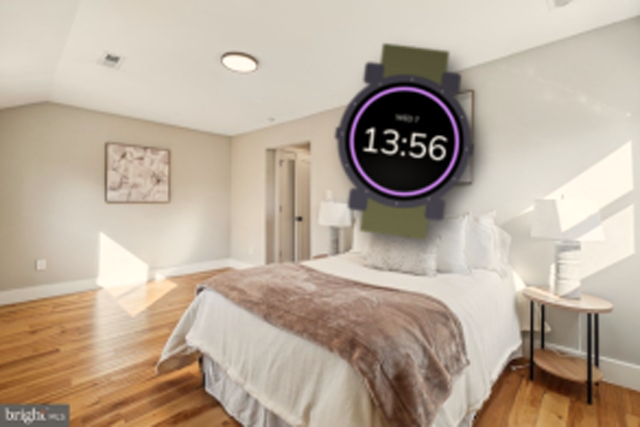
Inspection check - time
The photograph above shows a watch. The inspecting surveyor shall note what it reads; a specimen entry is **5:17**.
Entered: **13:56**
